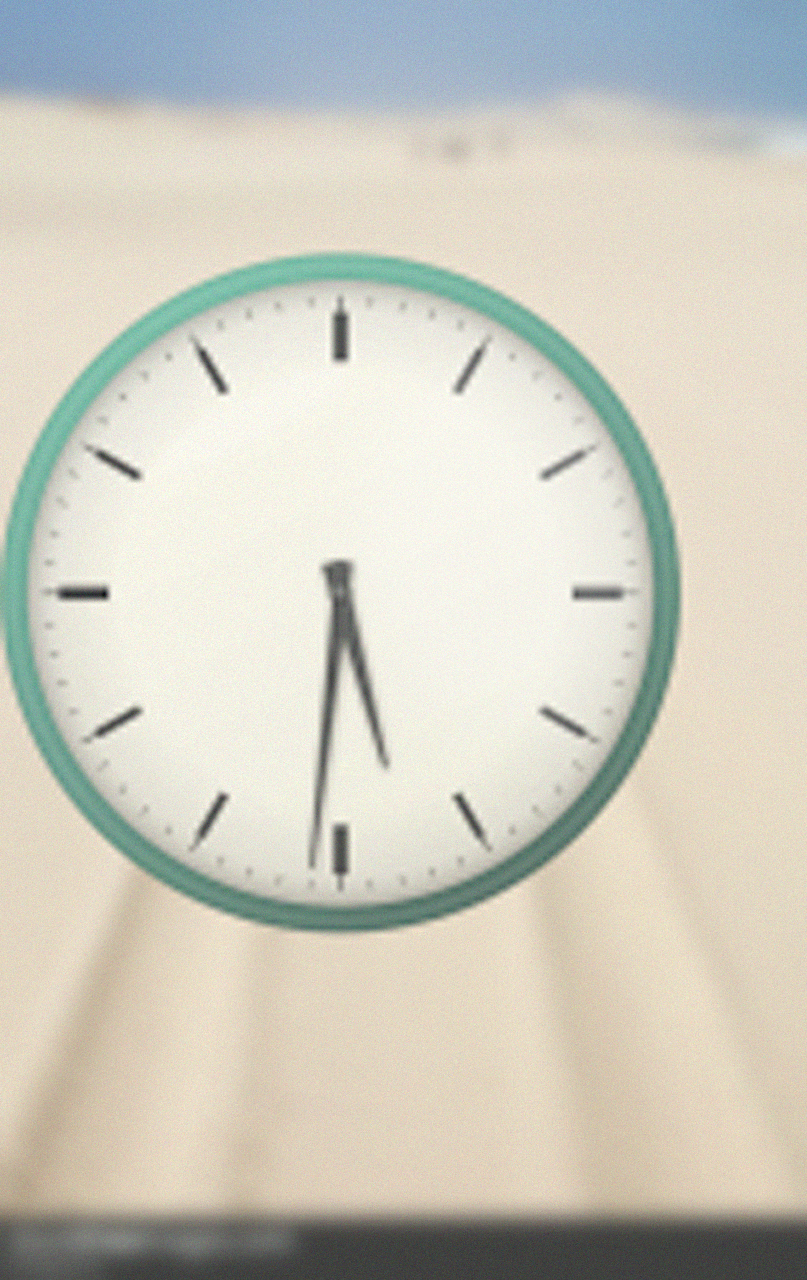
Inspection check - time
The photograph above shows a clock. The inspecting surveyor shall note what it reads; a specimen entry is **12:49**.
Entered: **5:31**
